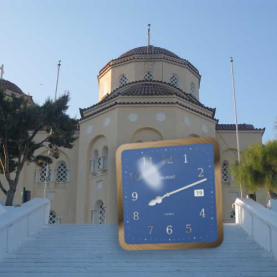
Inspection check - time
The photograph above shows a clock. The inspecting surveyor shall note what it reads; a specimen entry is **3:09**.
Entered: **8:12**
